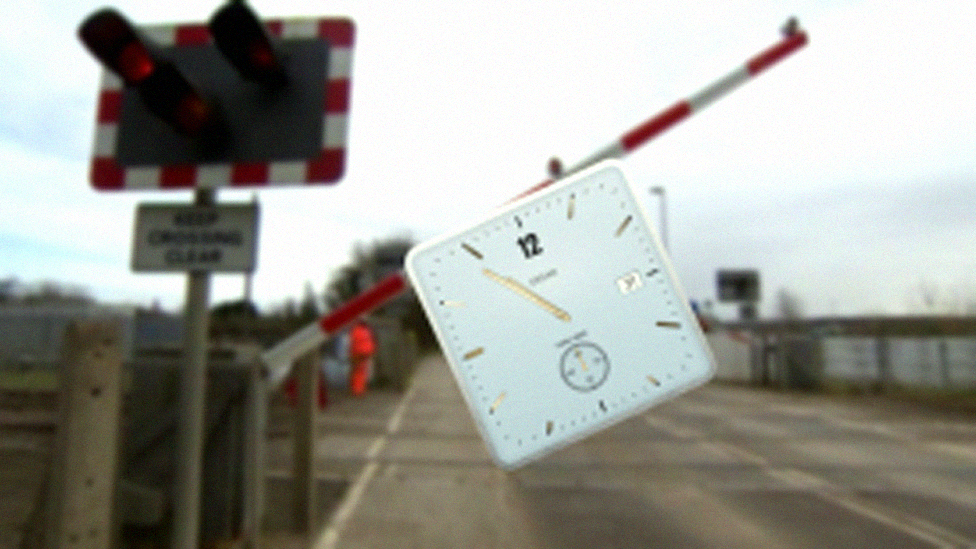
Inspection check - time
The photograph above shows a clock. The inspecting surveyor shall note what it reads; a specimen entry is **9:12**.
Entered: **10:54**
